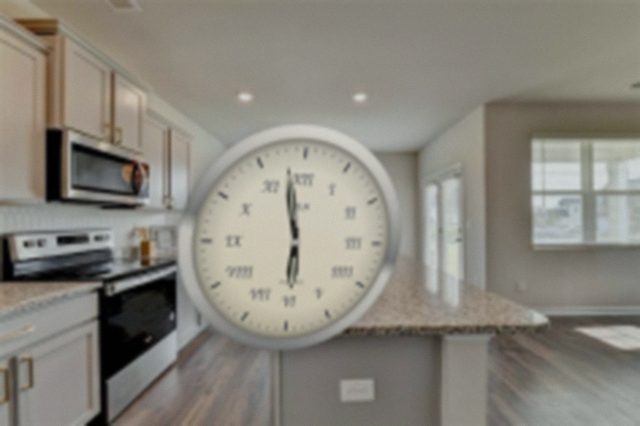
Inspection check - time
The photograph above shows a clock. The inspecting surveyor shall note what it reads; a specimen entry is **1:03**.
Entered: **5:58**
